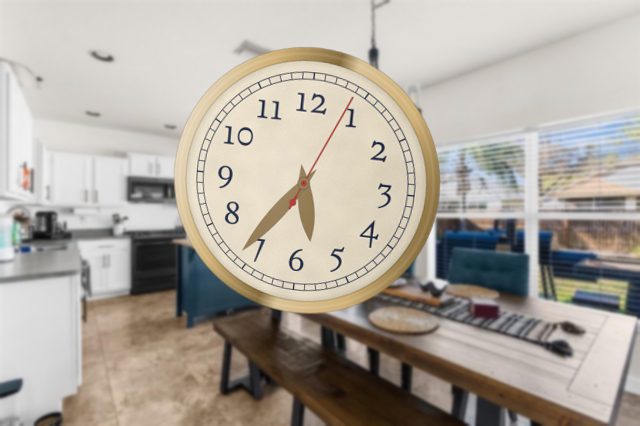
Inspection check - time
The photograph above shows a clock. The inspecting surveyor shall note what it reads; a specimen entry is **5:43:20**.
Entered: **5:36:04**
